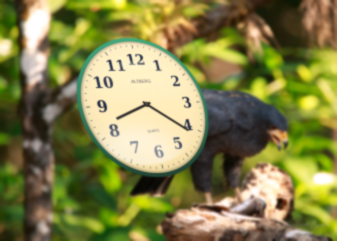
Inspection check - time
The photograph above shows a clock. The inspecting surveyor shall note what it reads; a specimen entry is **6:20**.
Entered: **8:21**
